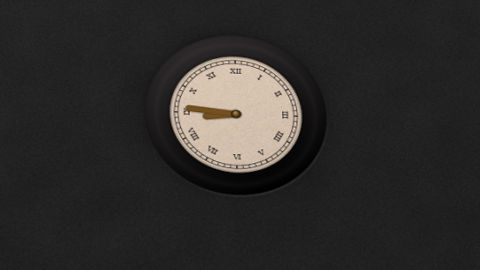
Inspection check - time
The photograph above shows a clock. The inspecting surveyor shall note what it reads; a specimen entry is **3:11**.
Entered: **8:46**
